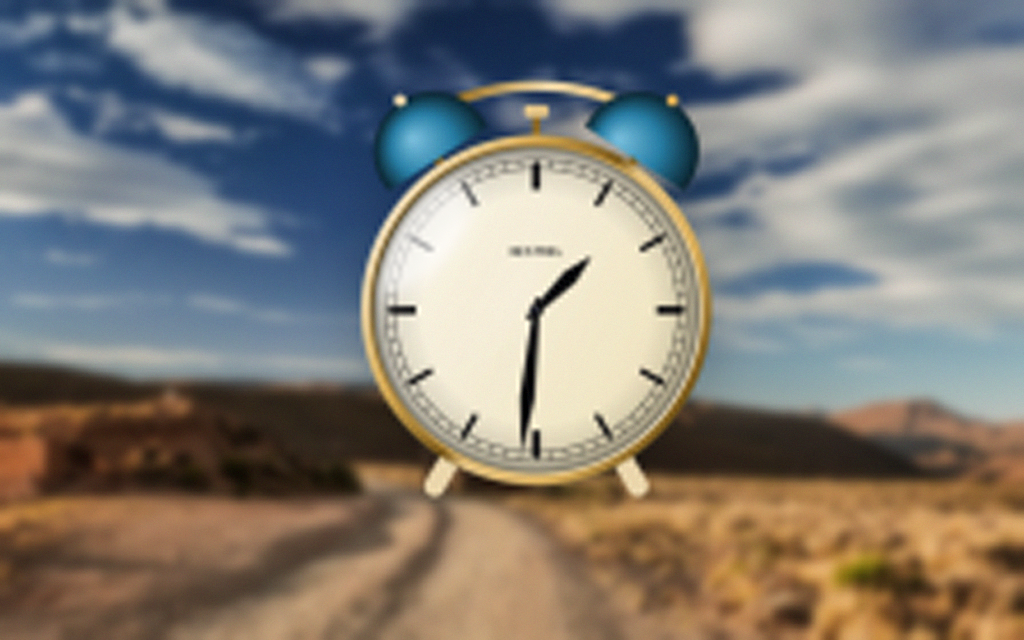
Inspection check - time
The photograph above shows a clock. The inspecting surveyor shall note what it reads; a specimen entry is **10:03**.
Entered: **1:31**
